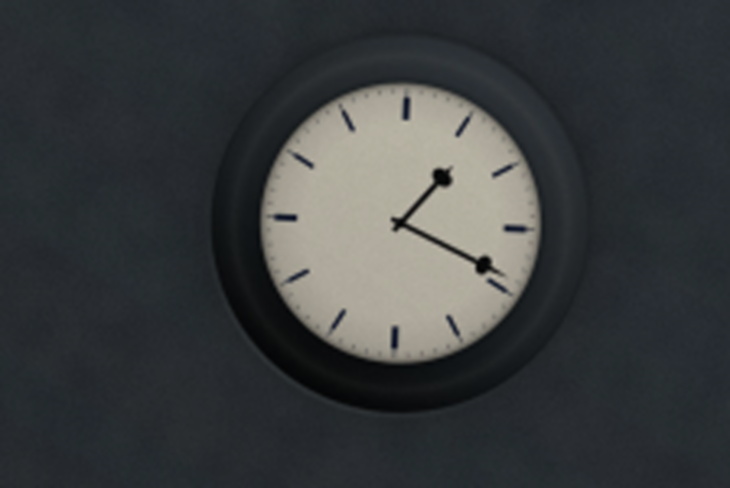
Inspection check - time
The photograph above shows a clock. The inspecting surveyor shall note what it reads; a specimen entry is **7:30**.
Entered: **1:19**
